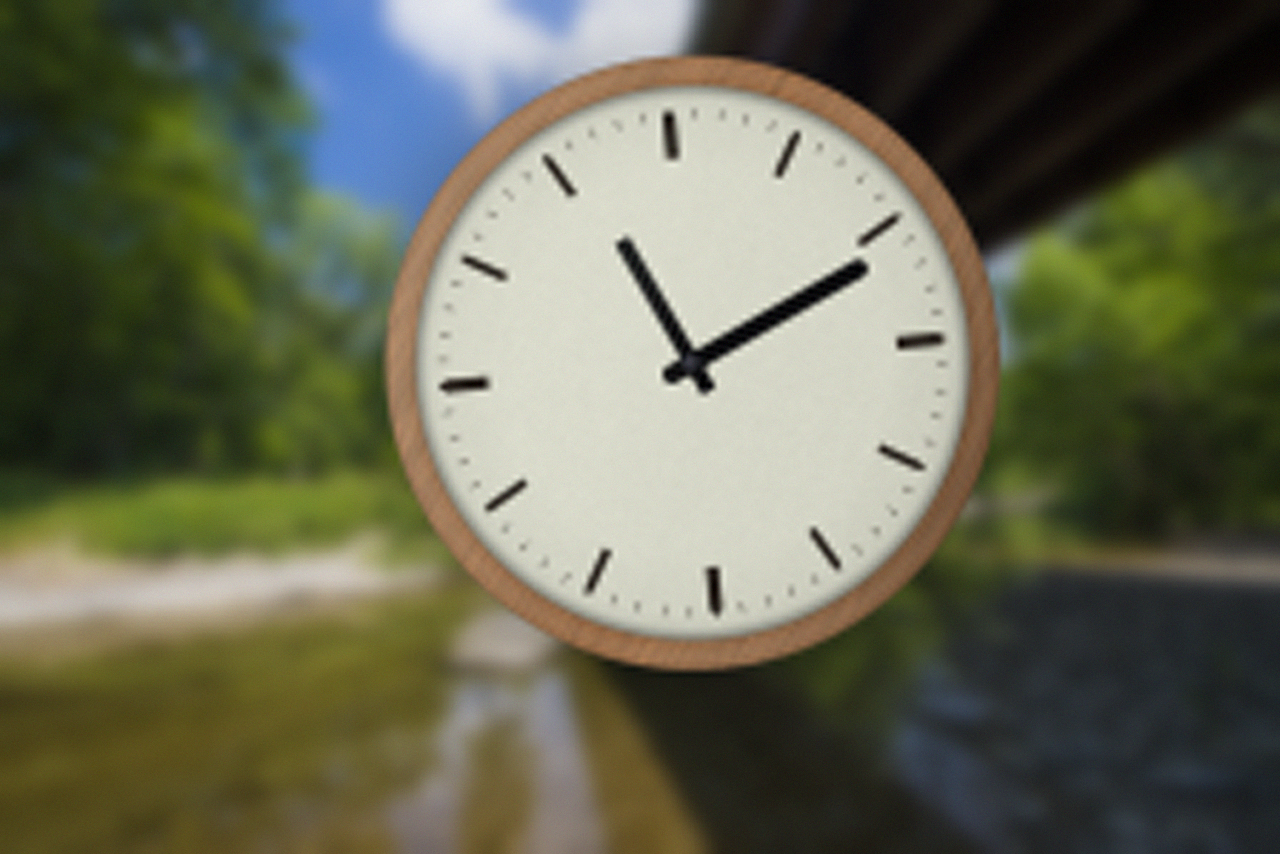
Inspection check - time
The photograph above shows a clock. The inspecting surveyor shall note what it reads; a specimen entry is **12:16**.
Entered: **11:11**
